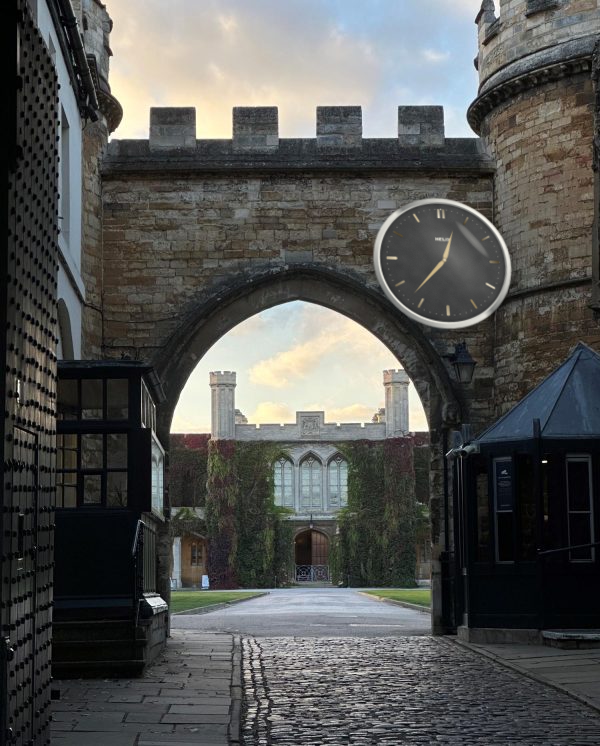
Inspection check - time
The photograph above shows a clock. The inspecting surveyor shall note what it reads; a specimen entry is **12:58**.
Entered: **12:37**
